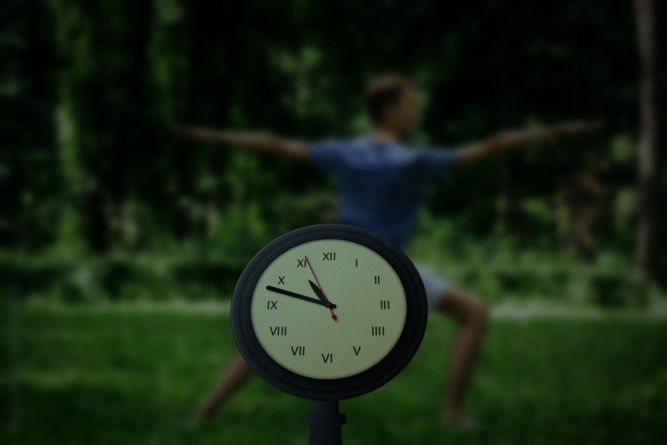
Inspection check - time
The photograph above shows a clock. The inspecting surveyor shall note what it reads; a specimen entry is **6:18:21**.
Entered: **10:47:56**
